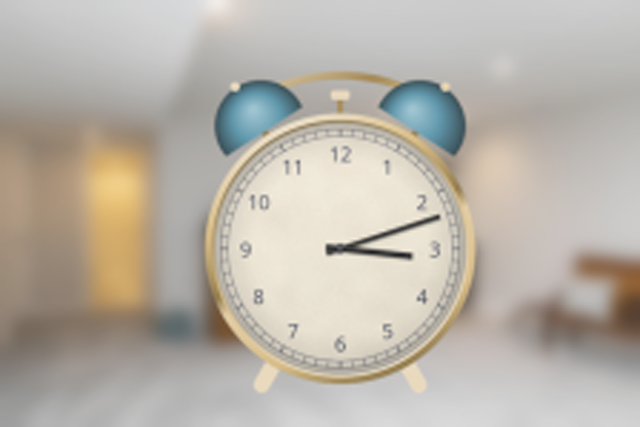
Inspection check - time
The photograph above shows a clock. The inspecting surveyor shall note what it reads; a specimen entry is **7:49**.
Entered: **3:12**
